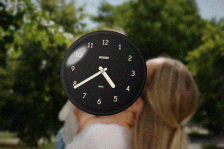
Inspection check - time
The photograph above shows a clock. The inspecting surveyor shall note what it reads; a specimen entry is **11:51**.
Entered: **4:39**
